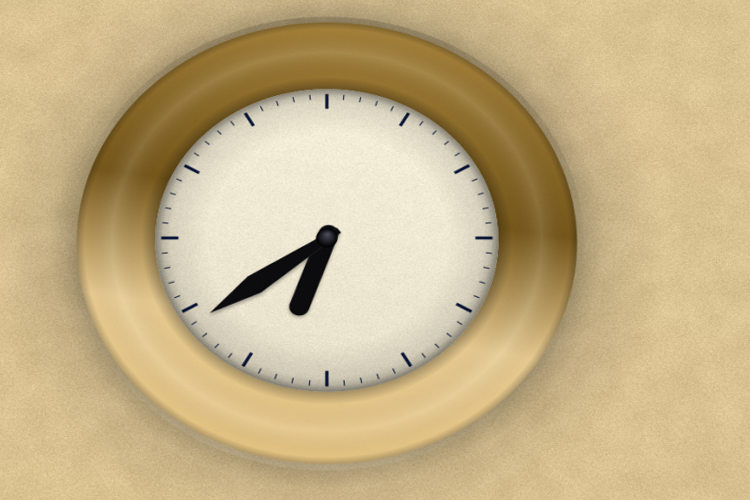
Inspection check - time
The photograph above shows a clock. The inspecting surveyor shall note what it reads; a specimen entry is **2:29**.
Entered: **6:39**
